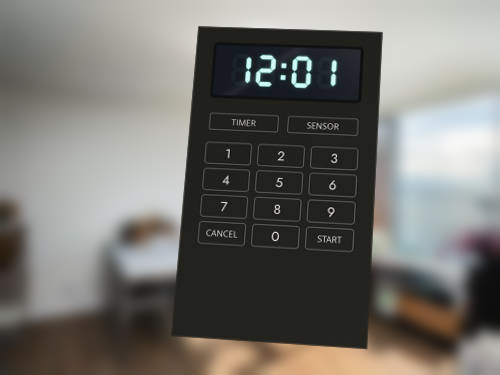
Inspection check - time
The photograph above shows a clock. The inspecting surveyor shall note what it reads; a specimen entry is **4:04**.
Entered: **12:01**
